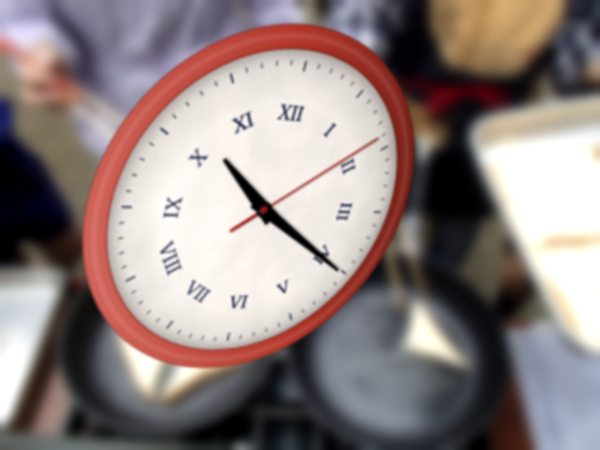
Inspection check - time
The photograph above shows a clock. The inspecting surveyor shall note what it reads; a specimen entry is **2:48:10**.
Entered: **10:20:09**
